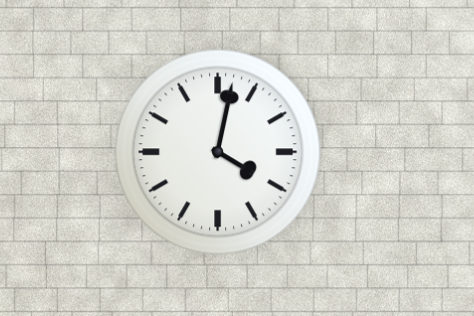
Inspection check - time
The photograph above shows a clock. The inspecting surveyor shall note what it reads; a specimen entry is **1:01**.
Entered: **4:02**
